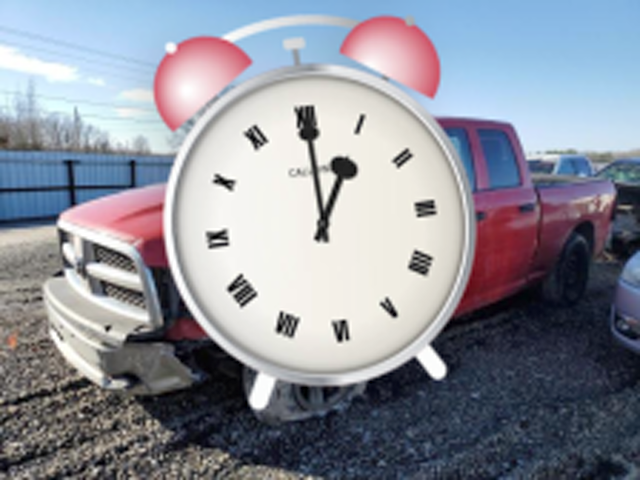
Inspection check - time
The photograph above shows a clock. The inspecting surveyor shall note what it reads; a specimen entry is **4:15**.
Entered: **1:00**
